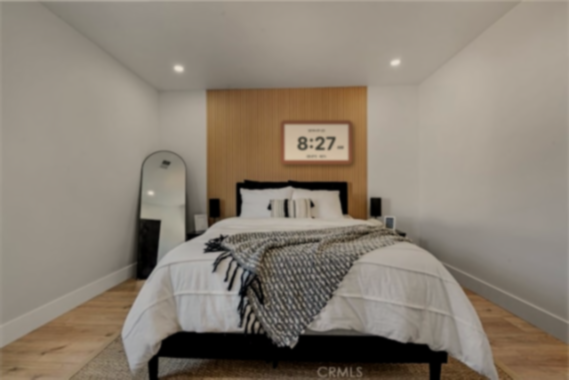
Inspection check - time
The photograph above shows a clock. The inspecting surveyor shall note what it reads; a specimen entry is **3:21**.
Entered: **8:27**
